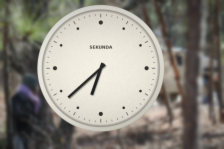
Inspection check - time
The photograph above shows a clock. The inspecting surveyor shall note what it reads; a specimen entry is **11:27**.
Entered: **6:38**
